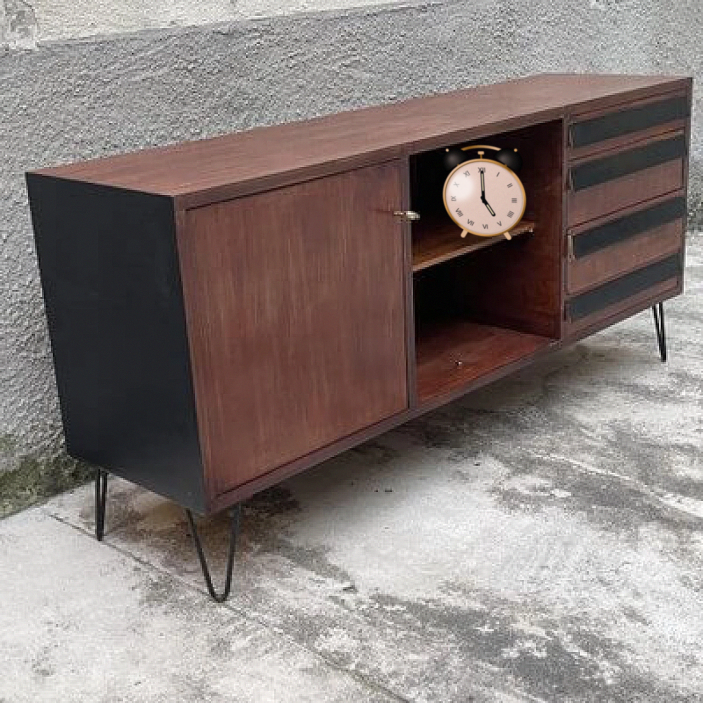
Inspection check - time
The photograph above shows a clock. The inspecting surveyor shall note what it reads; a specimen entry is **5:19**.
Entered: **5:00**
